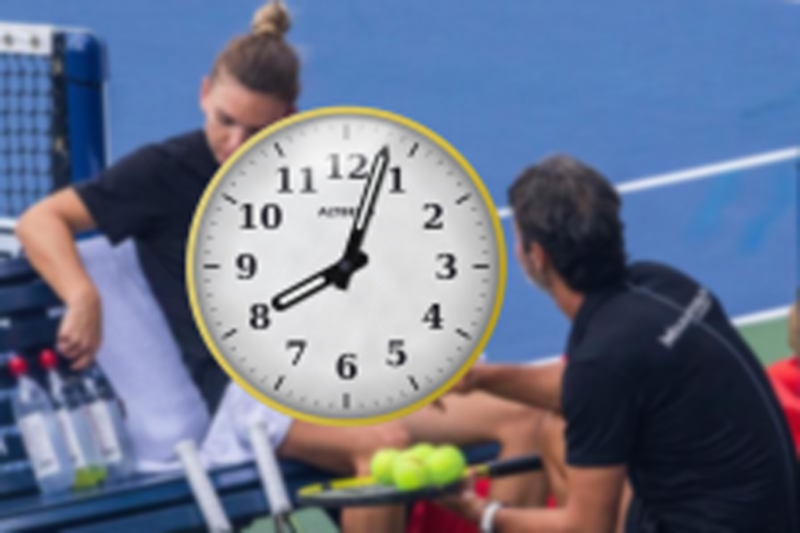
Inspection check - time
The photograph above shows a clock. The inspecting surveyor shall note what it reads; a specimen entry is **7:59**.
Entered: **8:03**
